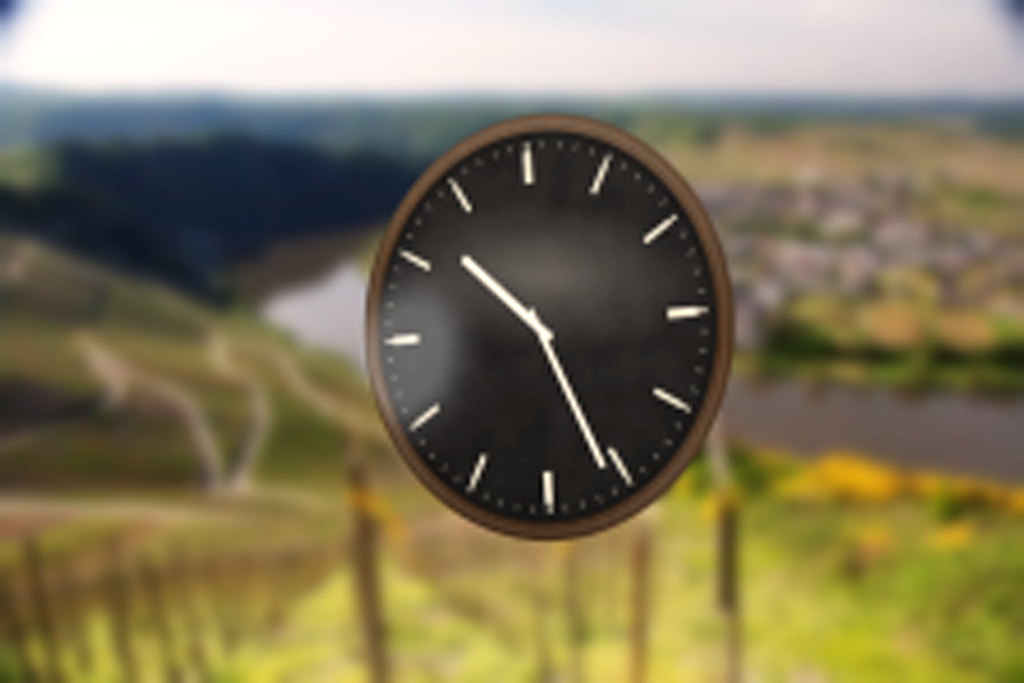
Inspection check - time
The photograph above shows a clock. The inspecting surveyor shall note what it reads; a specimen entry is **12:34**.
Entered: **10:26**
